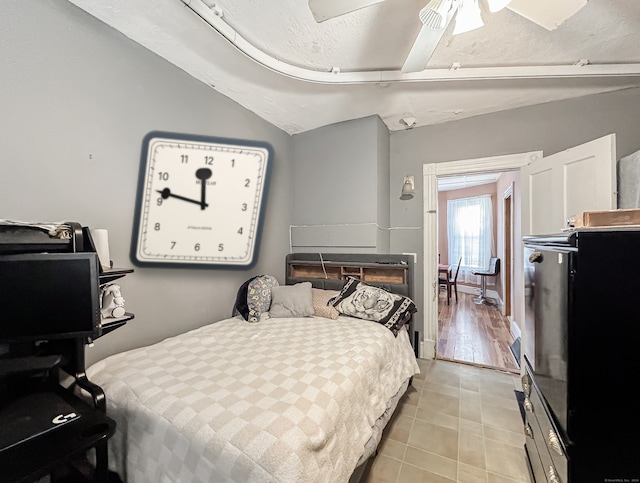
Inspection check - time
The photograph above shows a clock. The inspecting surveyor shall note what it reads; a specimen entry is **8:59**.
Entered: **11:47**
